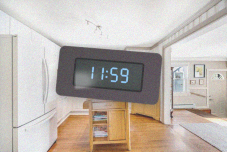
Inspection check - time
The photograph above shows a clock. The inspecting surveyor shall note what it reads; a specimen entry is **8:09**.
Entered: **11:59**
